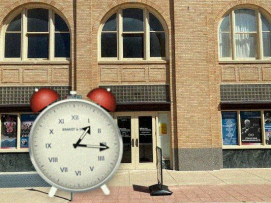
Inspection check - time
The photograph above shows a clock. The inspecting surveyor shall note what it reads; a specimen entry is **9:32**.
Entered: **1:16**
